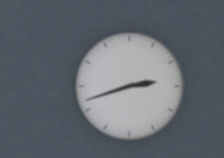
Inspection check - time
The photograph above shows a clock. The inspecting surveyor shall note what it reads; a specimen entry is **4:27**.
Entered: **2:42**
